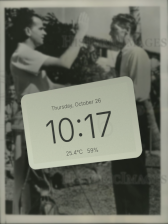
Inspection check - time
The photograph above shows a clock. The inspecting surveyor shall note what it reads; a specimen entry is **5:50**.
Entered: **10:17**
